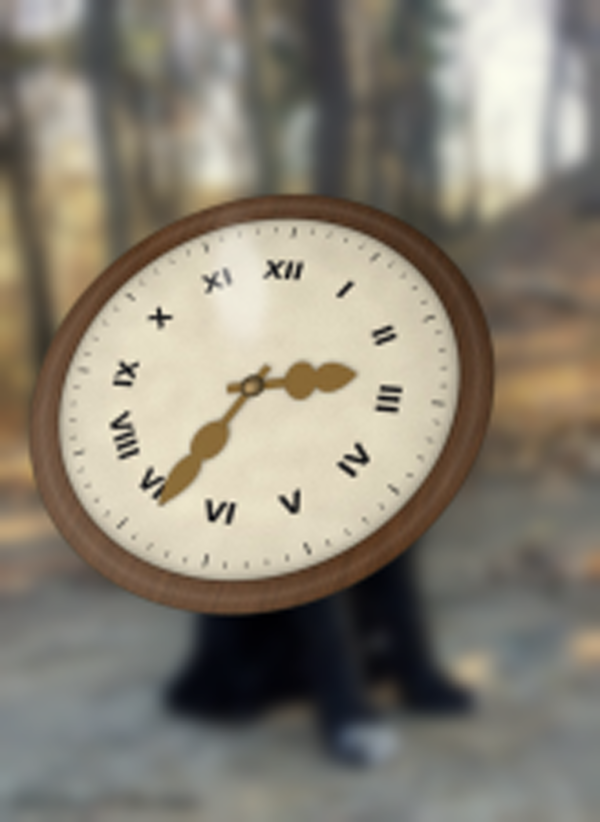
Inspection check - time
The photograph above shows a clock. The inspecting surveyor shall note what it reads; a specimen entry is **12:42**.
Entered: **2:34**
